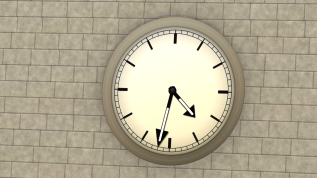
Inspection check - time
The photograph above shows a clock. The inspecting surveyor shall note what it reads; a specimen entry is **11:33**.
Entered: **4:32**
